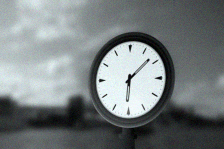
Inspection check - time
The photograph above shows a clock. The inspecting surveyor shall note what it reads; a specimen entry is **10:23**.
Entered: **6:08**
